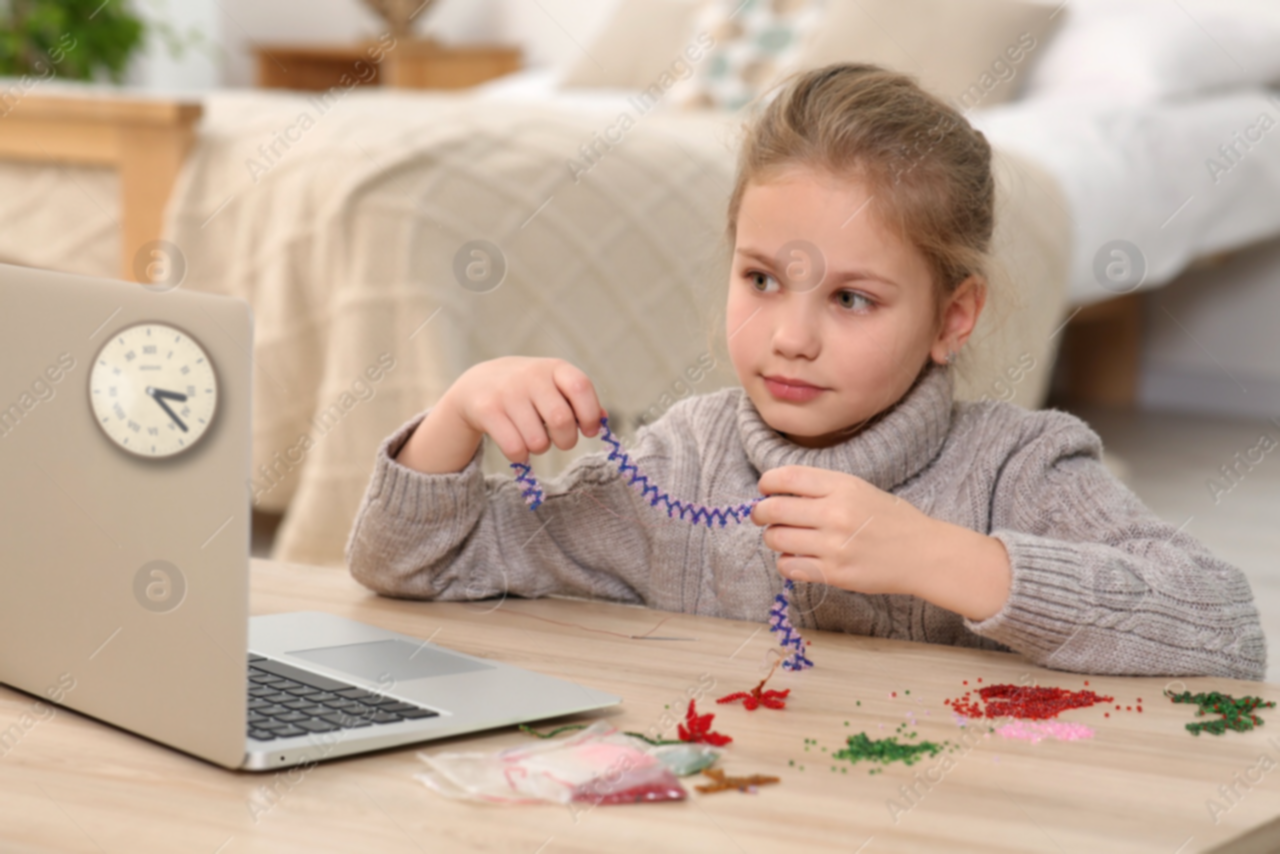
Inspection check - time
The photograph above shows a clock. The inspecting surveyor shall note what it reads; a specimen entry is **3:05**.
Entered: **3:23**
